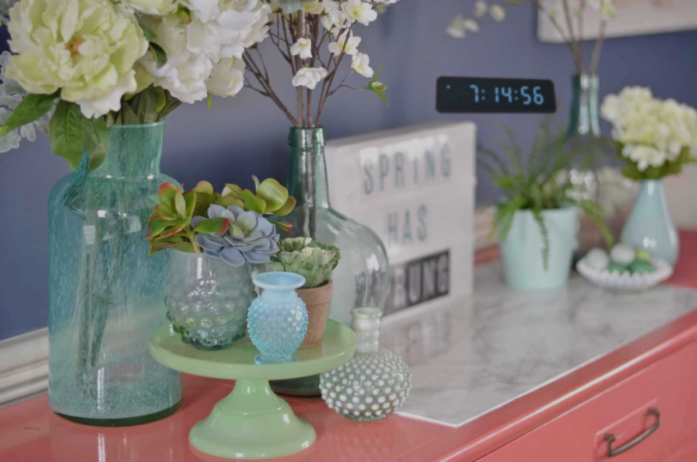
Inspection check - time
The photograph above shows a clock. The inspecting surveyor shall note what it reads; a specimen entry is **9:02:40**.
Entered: **7:14:56**
